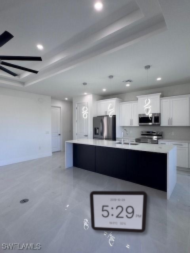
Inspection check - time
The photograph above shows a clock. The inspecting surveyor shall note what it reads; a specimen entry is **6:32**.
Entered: **5:29**
